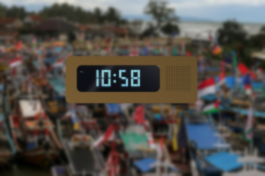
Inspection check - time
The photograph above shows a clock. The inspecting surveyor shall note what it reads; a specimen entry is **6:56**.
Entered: **10:58**
